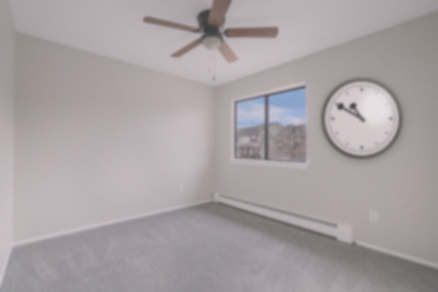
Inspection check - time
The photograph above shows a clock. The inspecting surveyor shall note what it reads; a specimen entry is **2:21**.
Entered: **10:50**
